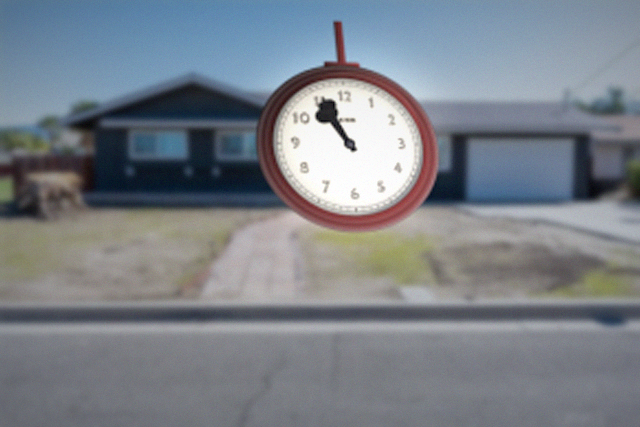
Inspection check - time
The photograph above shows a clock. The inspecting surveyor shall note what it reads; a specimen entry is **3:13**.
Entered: **10:56**
